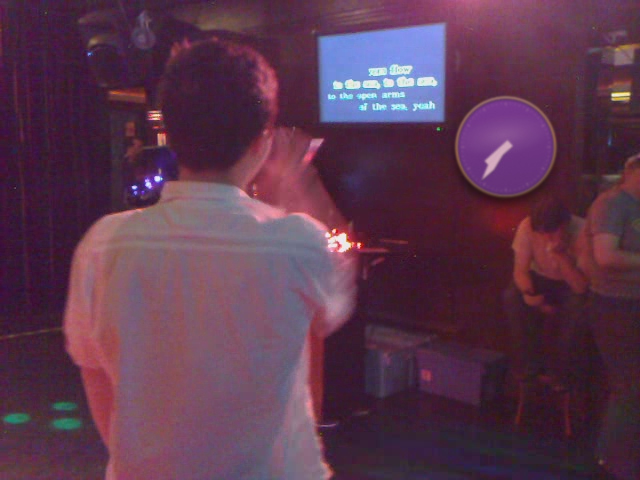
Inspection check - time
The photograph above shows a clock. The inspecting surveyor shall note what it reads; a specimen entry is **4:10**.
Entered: **7:36**
